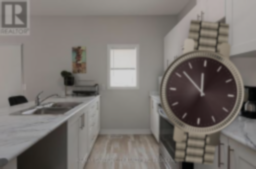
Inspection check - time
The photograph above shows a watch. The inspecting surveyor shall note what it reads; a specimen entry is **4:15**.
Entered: **11:52**
